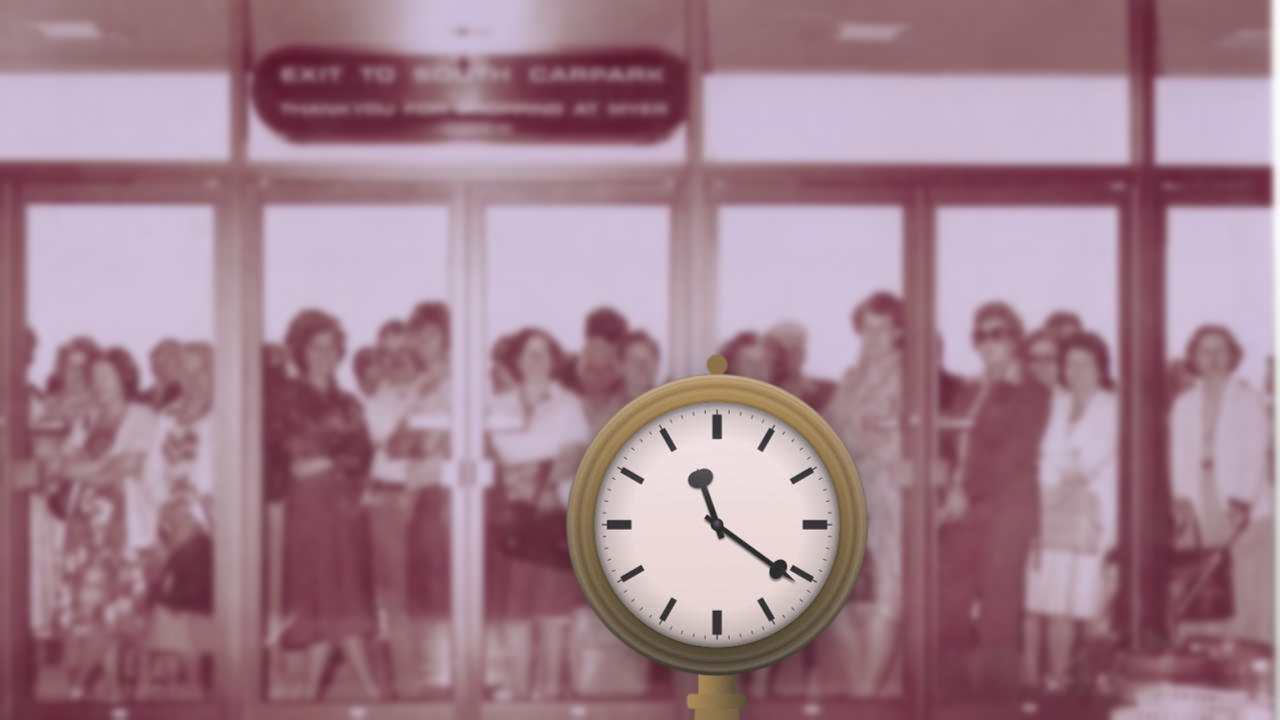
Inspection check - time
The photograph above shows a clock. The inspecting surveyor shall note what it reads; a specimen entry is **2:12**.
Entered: **11:21**
